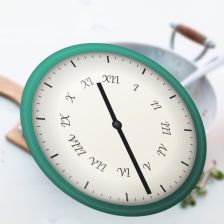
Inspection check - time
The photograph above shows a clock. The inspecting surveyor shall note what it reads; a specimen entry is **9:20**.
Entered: **11:27**
